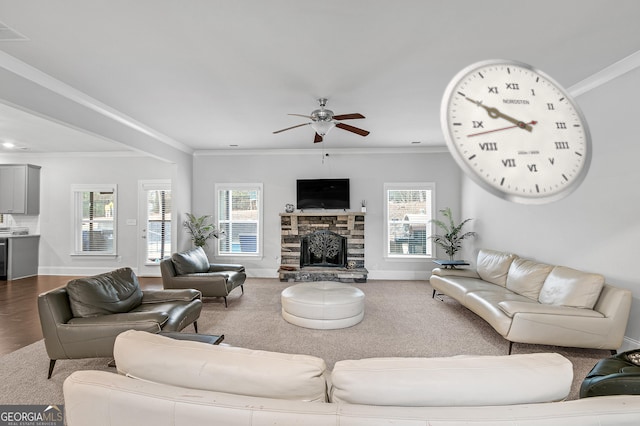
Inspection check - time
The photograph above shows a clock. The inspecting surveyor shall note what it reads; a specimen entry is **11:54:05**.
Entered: **9:49:43**
